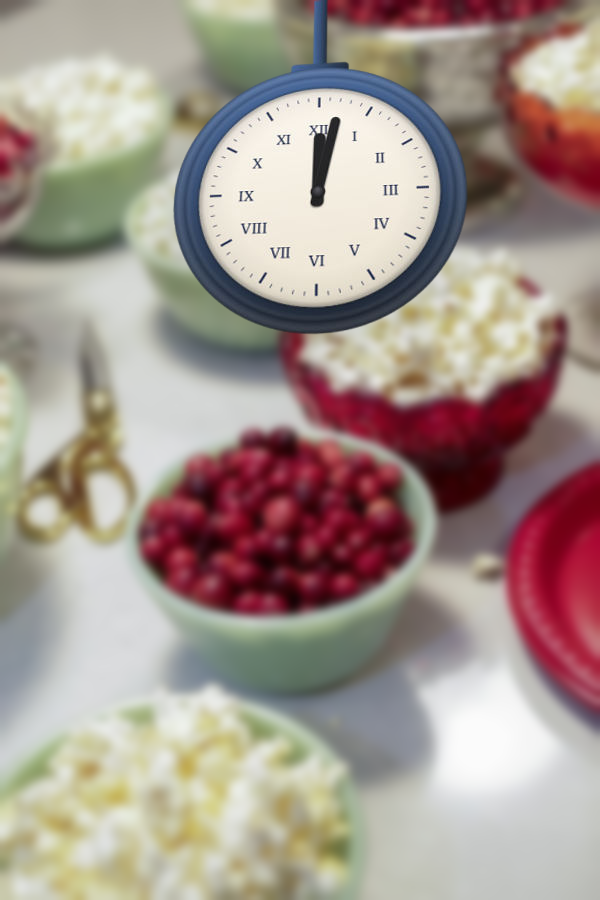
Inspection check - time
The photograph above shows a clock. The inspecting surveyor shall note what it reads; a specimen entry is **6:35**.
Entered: **12:02**
